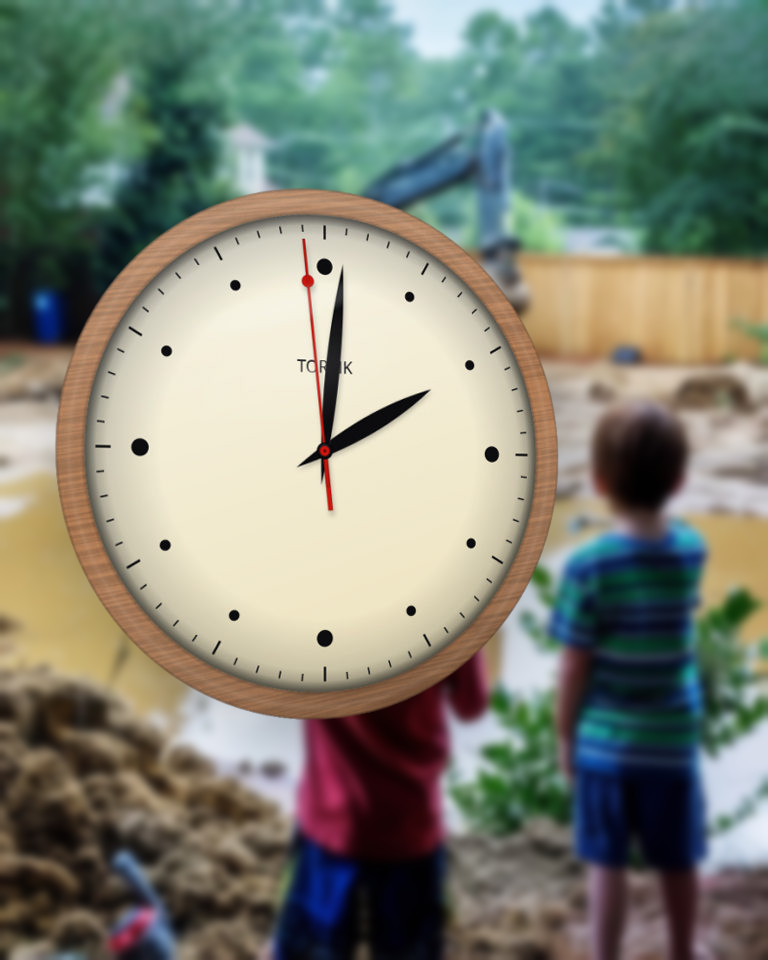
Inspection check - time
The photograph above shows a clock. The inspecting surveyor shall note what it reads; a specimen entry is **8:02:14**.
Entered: **2:00:59**
